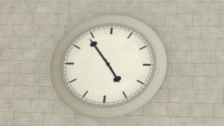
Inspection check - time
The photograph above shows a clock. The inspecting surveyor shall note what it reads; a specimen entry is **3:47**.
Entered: **4:54**
